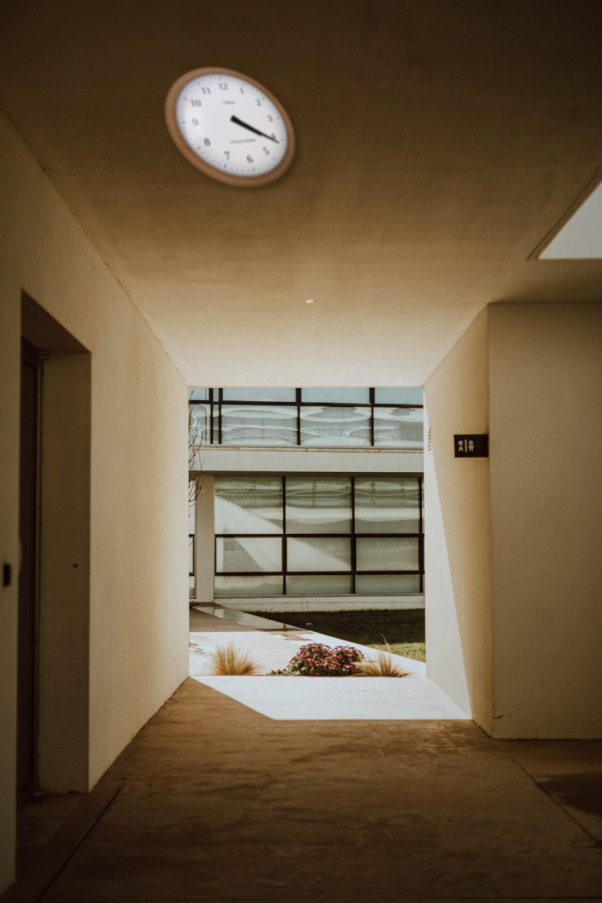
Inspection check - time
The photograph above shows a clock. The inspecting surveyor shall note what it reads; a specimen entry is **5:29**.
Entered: **4:21**
